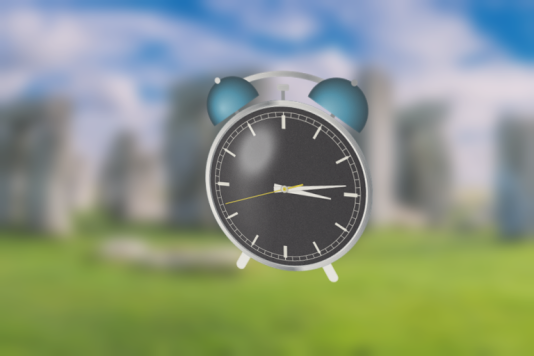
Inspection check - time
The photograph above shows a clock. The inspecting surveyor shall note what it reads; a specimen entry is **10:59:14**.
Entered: **3:13:42**
